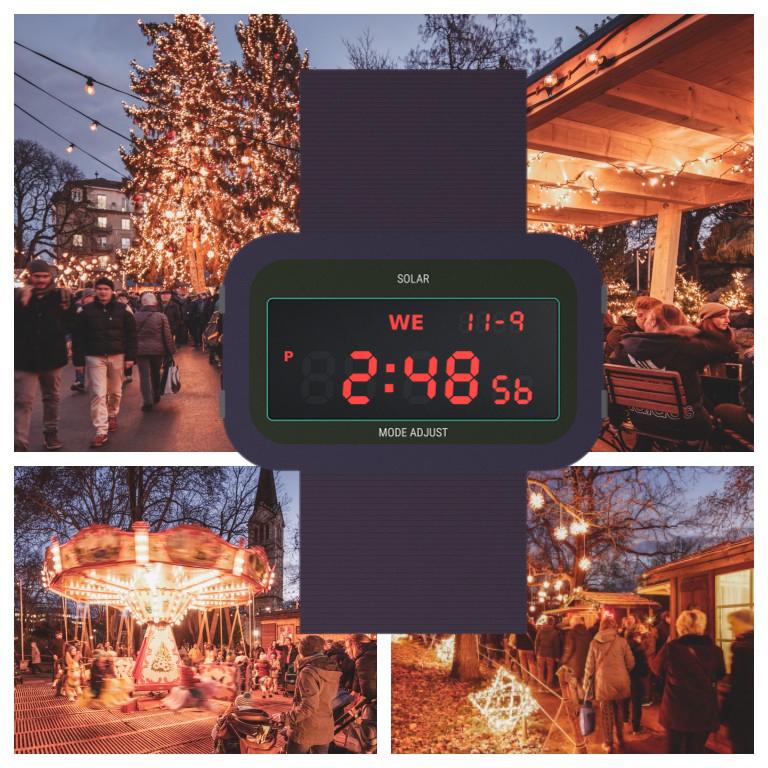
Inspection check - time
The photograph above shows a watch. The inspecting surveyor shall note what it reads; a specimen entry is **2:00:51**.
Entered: **2:48:56**
